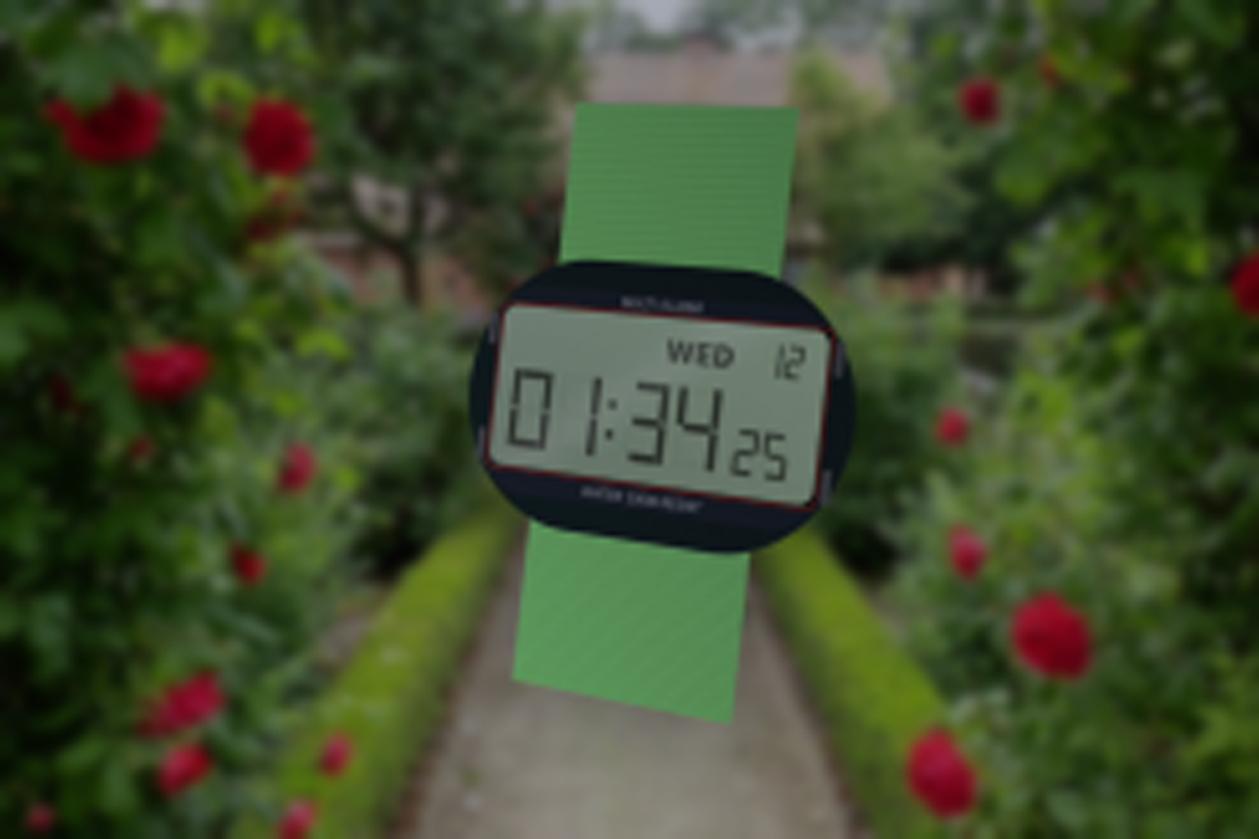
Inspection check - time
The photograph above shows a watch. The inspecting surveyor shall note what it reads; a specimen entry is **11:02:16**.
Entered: **1:34:25**
